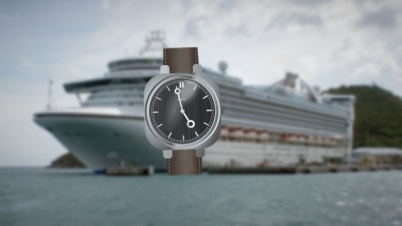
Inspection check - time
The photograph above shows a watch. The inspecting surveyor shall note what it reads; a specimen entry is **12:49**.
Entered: **4:58**
